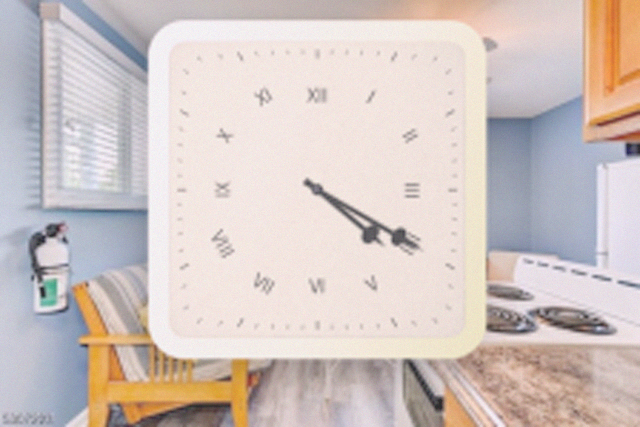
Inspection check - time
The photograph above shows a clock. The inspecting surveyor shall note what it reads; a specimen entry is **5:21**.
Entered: **4:20**
